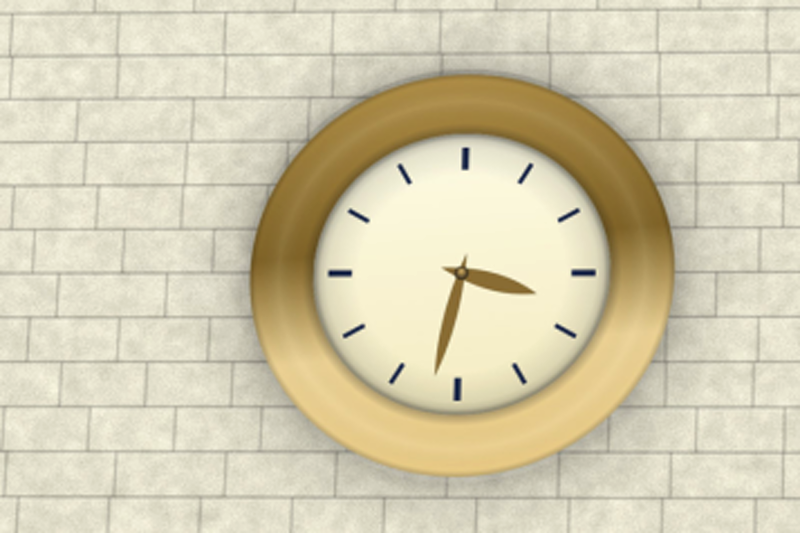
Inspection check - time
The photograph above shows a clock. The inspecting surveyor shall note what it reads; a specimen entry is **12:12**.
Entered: **3:32**
